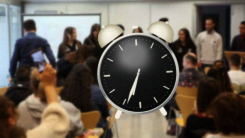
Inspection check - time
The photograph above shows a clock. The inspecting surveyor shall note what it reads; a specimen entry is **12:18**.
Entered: **6:34**
